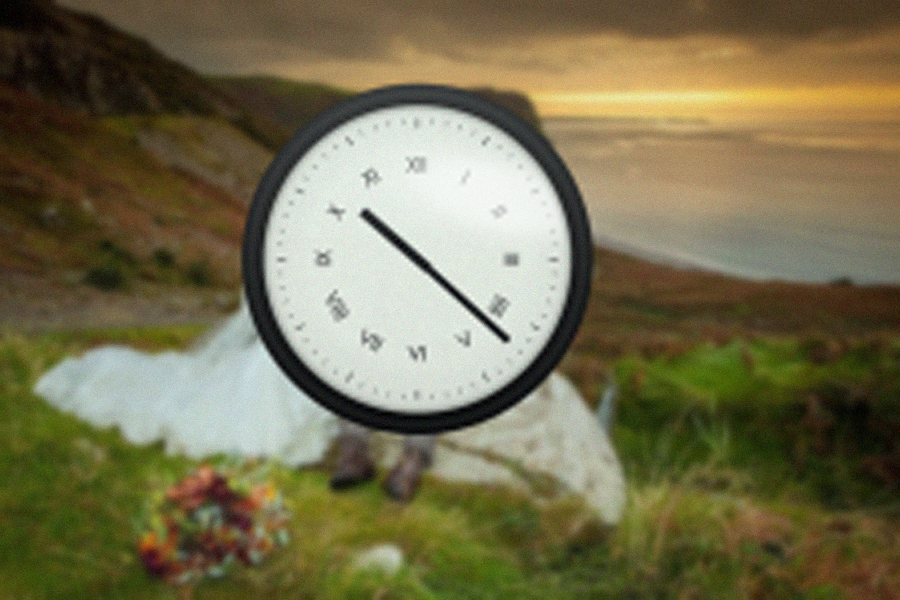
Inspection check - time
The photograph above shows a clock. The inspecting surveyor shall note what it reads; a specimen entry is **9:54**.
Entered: **10:22**
